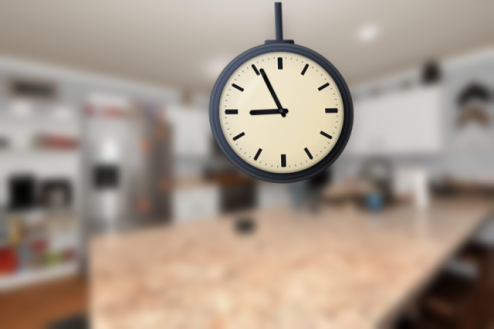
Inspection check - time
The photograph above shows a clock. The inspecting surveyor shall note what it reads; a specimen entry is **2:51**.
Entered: **8:56**
